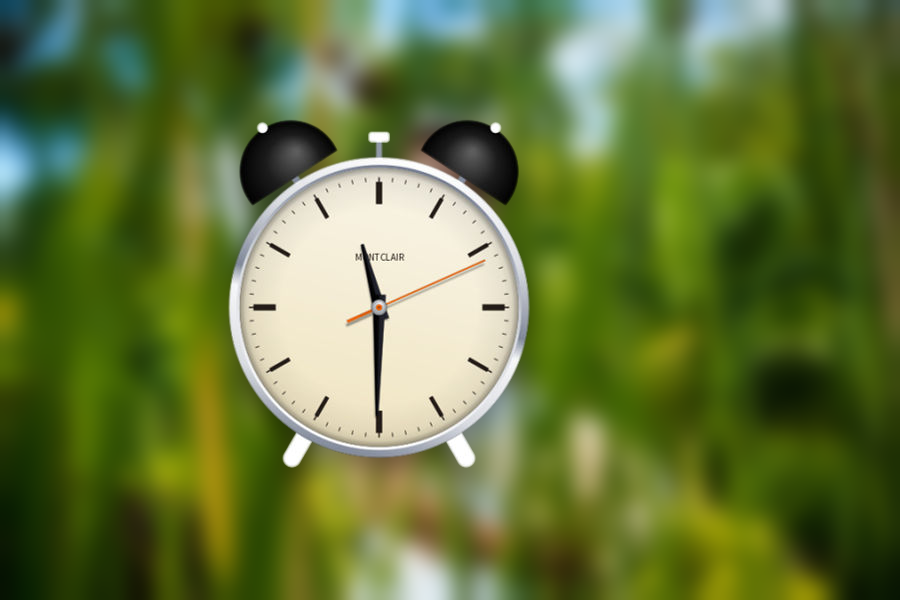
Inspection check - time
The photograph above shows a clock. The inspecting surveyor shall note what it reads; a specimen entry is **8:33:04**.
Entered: **11:30:11**
